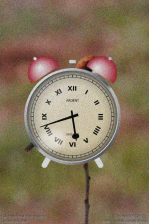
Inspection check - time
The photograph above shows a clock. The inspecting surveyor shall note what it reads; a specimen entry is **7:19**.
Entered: **5:42**
